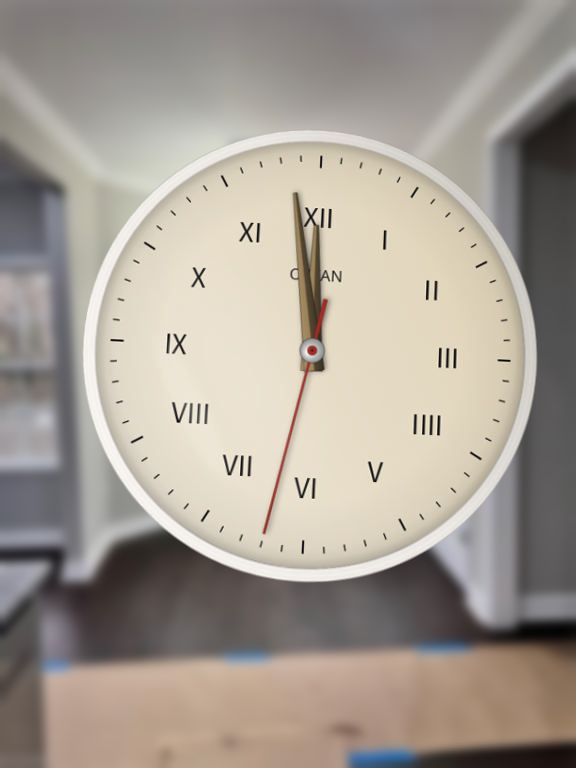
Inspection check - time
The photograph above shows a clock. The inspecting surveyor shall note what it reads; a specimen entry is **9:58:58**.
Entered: **11:58:32**
